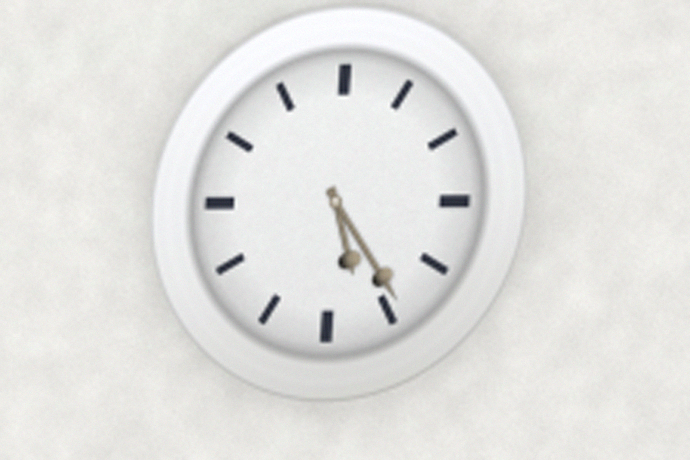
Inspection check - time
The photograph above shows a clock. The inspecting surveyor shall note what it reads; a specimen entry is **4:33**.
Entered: **5:24**
